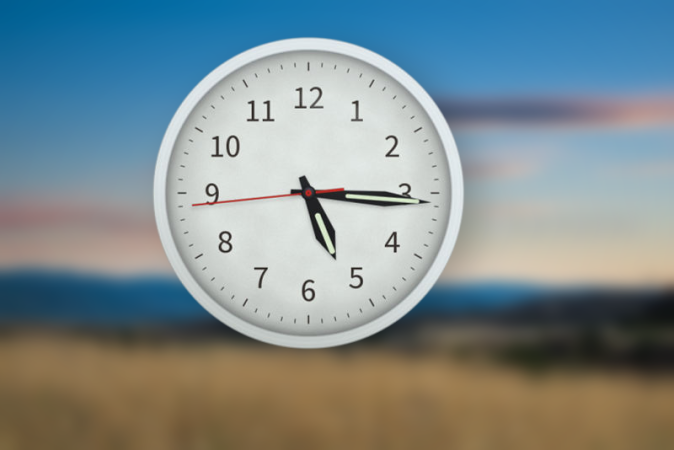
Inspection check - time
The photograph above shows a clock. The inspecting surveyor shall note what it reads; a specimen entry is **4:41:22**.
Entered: **5:15:44**
